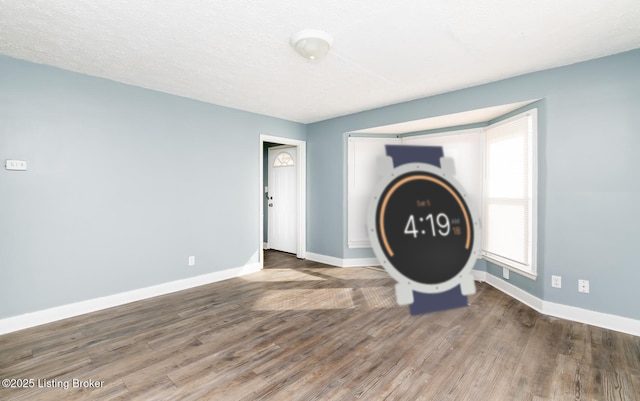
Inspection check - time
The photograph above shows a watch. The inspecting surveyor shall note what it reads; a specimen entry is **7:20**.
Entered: **4:19**
